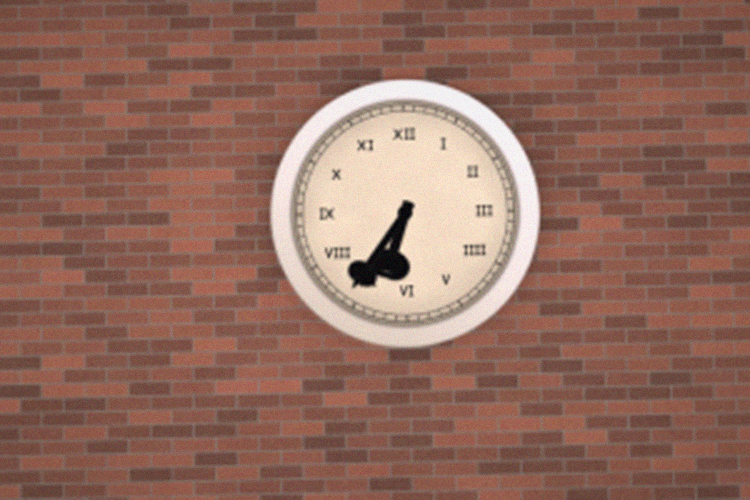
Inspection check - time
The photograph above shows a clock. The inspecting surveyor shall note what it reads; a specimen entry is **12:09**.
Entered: **6:36**
